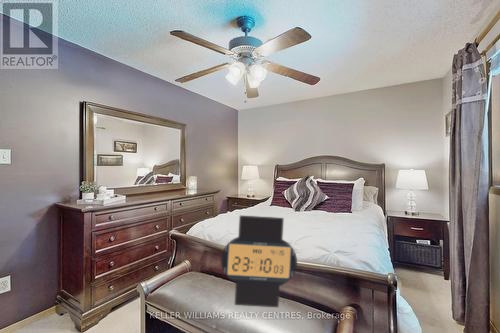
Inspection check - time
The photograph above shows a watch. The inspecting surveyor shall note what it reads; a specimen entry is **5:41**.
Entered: **23:10**
